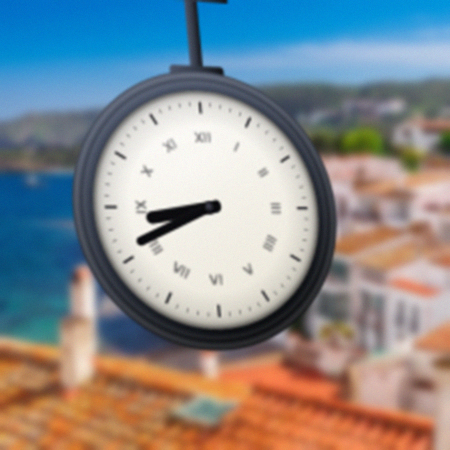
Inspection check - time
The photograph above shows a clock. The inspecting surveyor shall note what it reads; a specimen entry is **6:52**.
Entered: **8:41**
